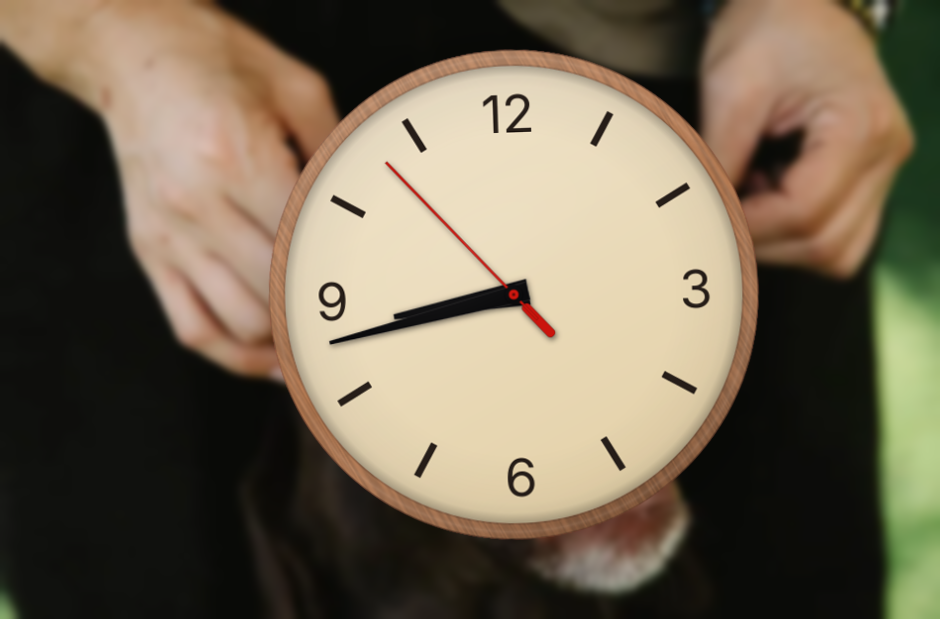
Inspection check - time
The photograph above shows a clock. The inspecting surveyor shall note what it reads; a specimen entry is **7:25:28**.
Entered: **8:42:53**
